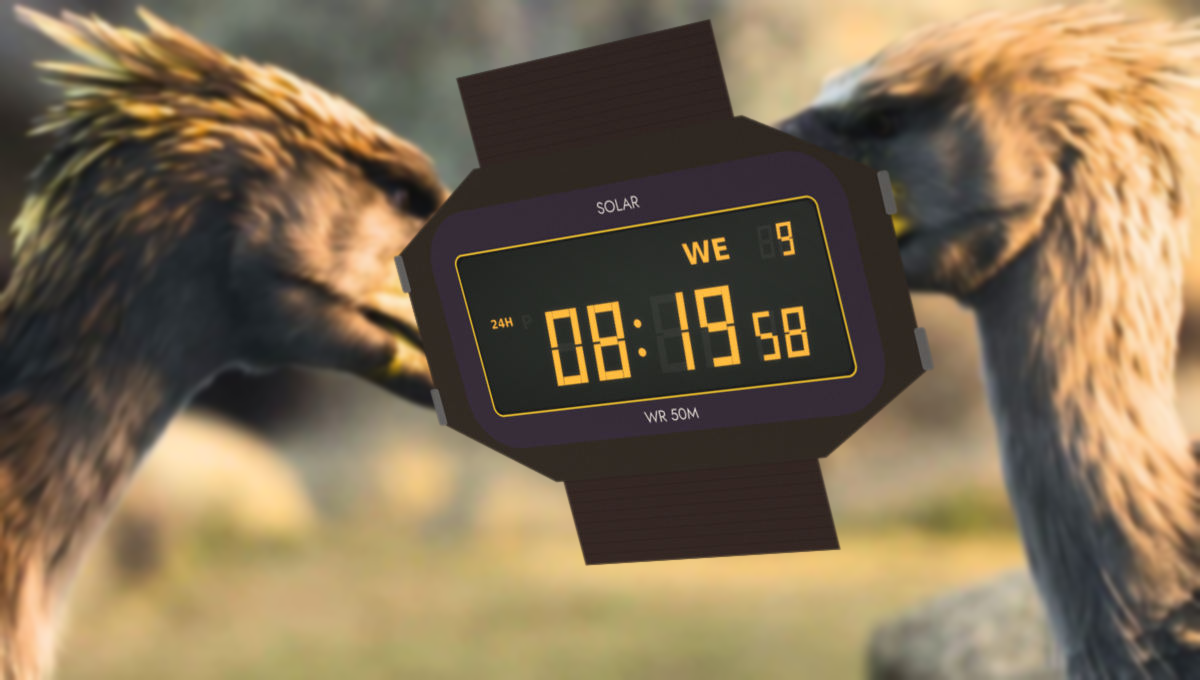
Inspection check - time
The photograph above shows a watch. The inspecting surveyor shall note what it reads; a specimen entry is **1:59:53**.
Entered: **8:19:58**
